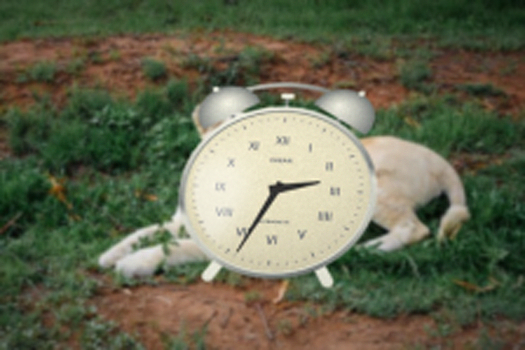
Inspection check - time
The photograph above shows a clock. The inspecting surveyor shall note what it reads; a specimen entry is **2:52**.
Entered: **2:34**
